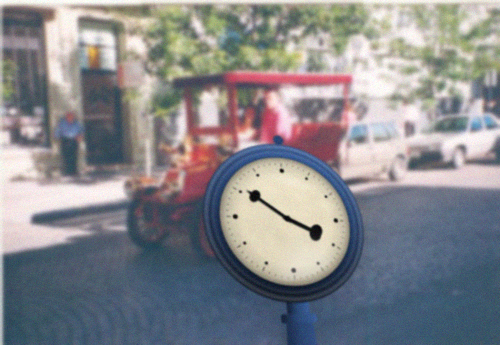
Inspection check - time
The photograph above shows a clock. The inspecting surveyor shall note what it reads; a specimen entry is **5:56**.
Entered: **3:51**
